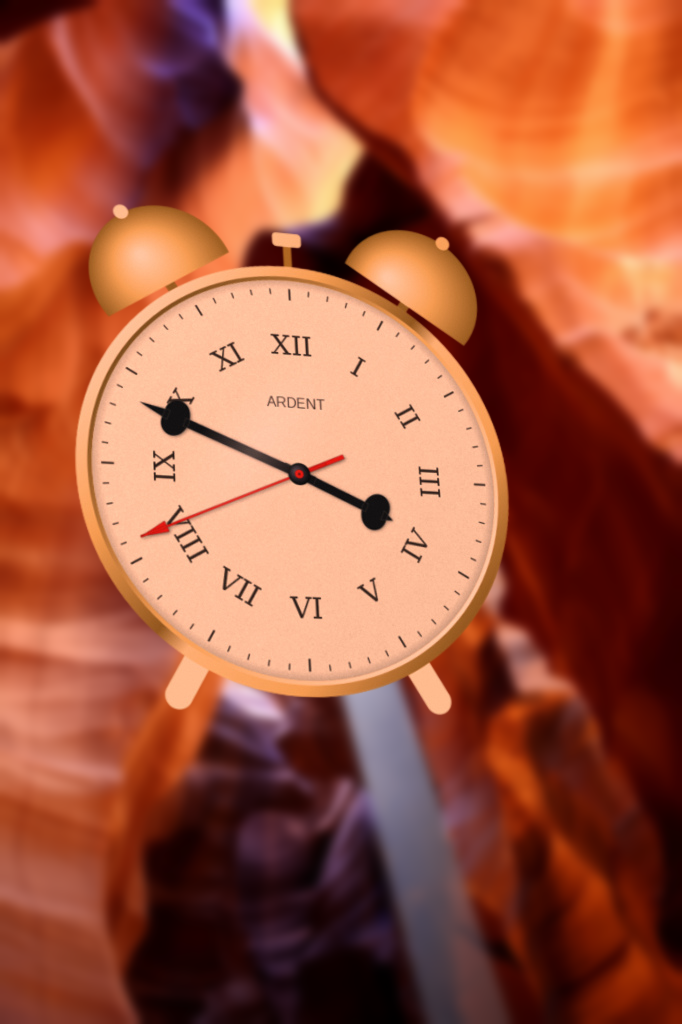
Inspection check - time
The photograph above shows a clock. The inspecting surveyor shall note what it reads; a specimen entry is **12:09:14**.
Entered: **3:48:41**
